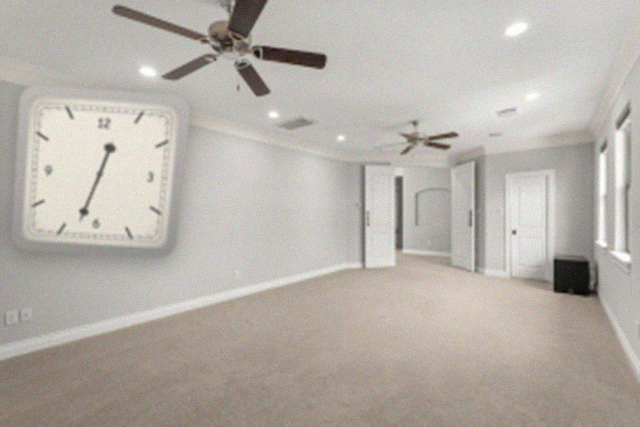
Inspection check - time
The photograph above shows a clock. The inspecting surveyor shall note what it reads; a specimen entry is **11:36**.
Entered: **12:33**
